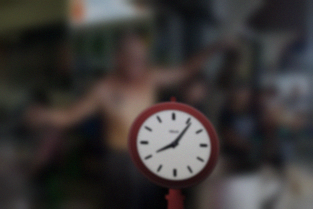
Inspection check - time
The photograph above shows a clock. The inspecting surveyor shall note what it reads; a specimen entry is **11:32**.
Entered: **8:06**
